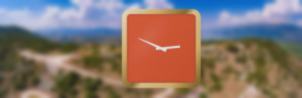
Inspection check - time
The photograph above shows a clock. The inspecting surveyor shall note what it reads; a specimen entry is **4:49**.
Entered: **2:49**
